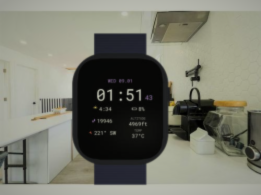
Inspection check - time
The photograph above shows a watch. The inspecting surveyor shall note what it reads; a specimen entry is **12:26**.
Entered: **1:51**
